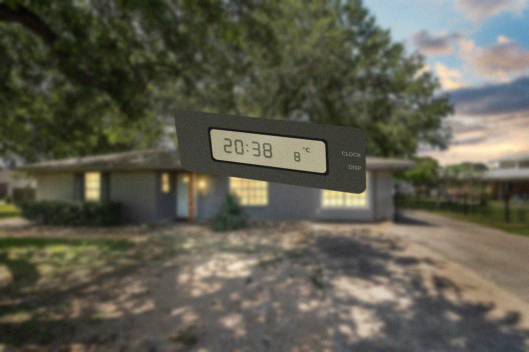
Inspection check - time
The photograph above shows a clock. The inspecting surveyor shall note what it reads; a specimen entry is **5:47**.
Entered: **20:38**
